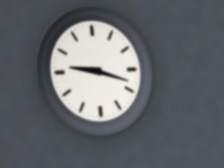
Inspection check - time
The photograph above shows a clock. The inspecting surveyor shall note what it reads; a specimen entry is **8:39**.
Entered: **9:18**
